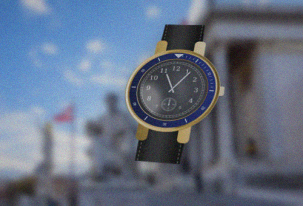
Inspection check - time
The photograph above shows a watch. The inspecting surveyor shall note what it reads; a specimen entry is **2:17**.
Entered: **11:06**
